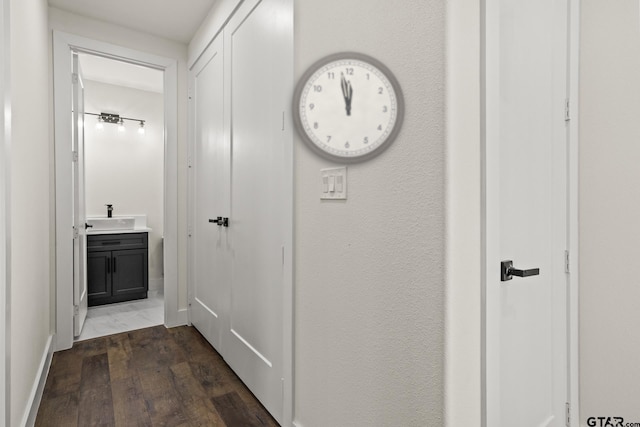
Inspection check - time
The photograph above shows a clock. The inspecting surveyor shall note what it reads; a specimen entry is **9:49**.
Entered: **11:58**
